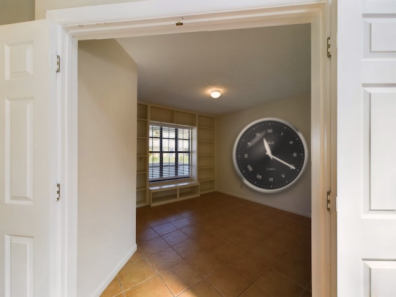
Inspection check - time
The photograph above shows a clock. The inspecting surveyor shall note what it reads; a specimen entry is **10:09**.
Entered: **11:20**
